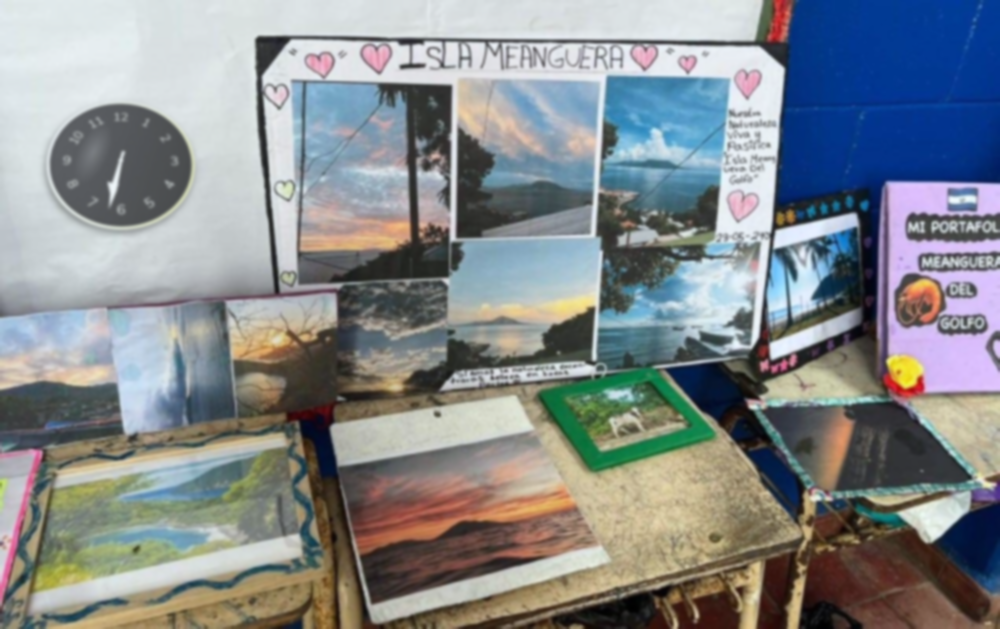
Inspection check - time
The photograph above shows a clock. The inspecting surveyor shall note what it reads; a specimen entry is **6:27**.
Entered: **6:32**
